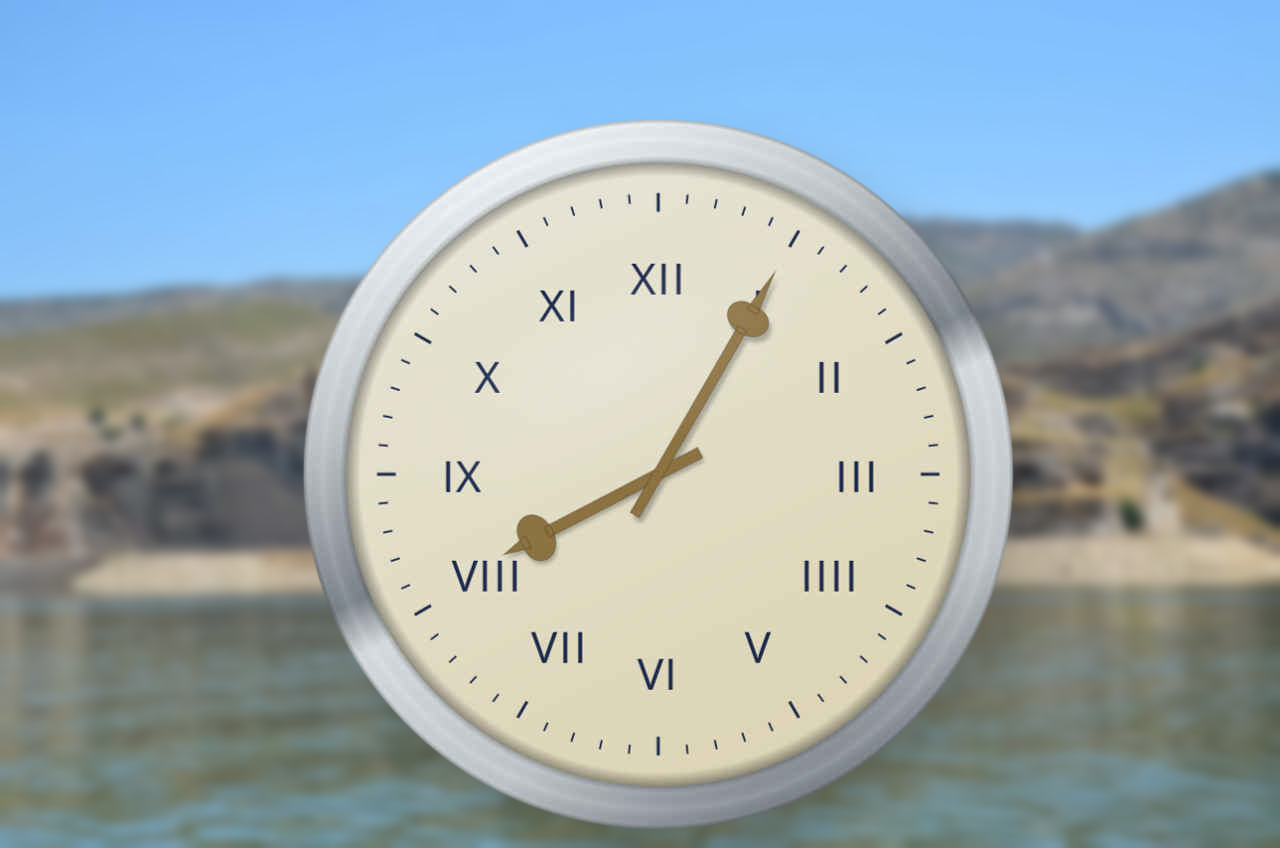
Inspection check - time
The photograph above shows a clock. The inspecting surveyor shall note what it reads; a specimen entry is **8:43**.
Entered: **8:05**
